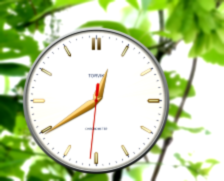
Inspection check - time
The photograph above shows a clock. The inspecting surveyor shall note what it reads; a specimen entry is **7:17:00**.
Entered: **12:39:31**
